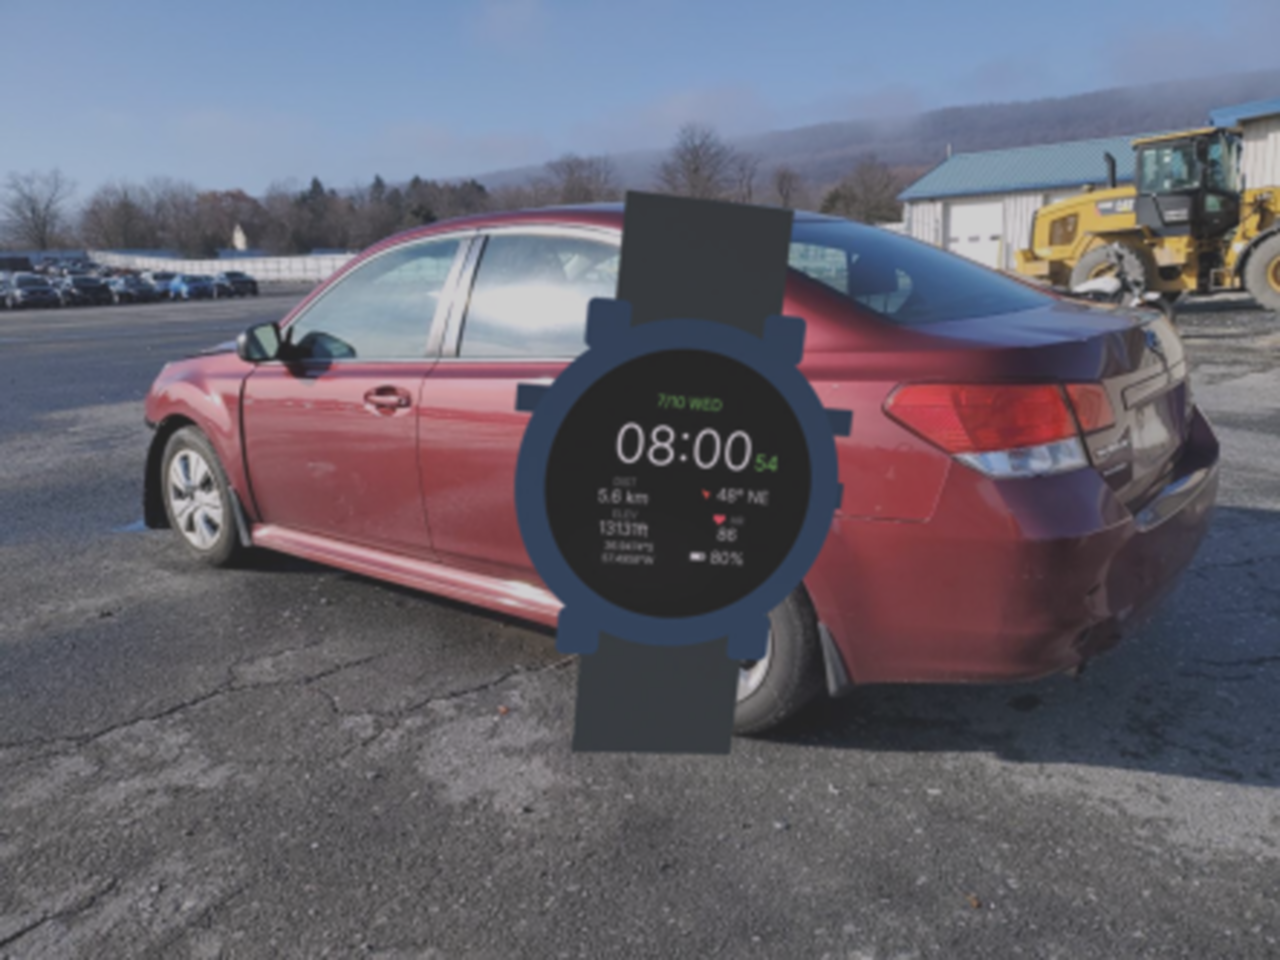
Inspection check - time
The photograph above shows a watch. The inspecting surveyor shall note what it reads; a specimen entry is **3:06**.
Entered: **8:00**
